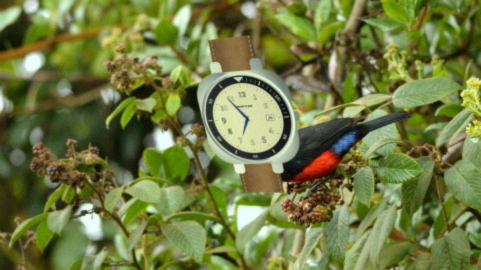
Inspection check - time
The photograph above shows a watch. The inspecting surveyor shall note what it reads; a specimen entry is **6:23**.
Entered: **6:54**
